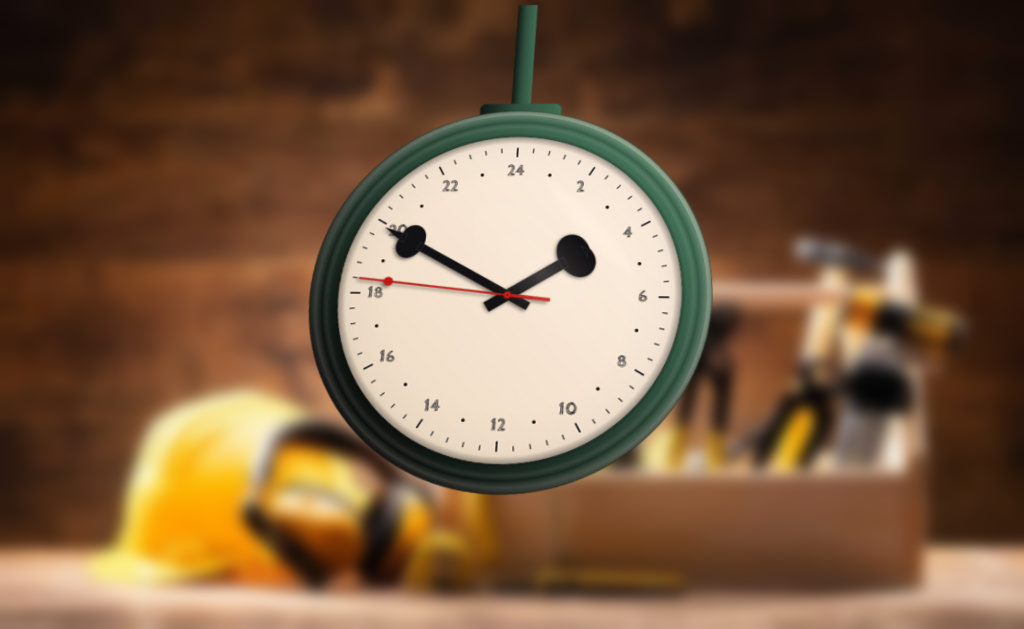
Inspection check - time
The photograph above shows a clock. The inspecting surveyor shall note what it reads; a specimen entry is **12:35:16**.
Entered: **3:49:46**
